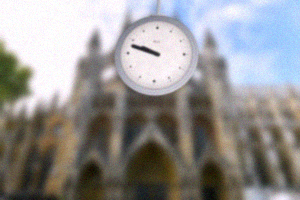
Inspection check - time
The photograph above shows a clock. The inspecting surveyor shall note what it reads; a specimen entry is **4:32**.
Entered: **9:48**
